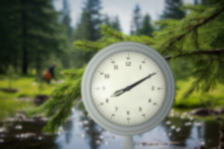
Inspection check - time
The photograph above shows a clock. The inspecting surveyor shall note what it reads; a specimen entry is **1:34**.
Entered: **8:10**
